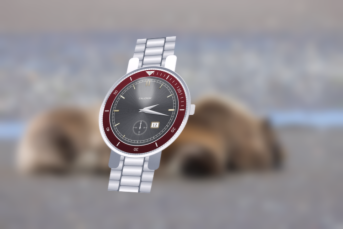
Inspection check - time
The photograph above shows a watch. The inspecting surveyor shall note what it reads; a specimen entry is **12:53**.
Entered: **2:17**
